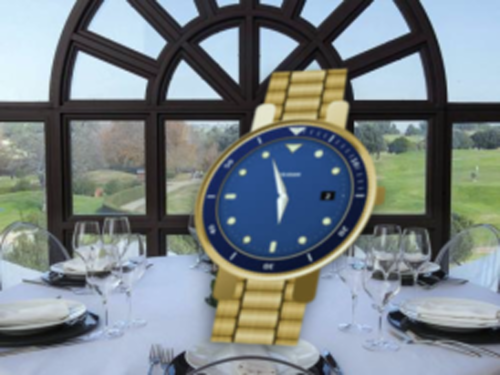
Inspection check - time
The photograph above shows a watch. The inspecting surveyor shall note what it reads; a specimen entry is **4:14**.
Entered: **5:56**
